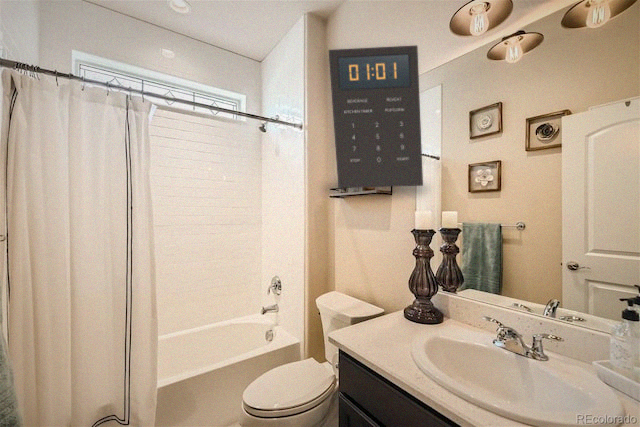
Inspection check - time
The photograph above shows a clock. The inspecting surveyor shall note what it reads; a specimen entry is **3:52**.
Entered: **1:01**
